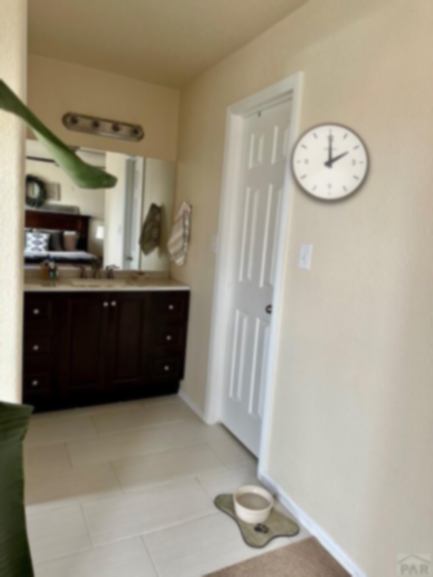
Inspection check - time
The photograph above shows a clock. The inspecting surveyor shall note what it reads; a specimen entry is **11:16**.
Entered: **2:00**
